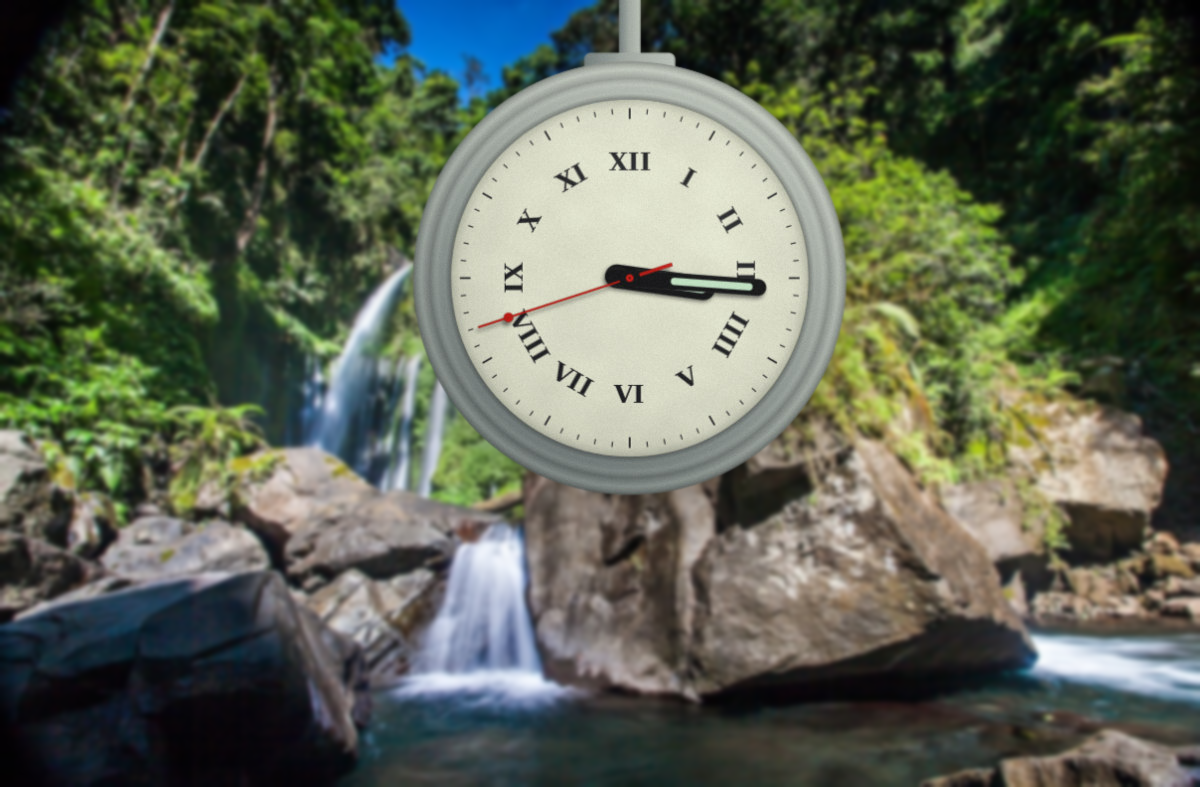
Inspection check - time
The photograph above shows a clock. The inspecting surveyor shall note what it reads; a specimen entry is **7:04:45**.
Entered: **3:15:42**
